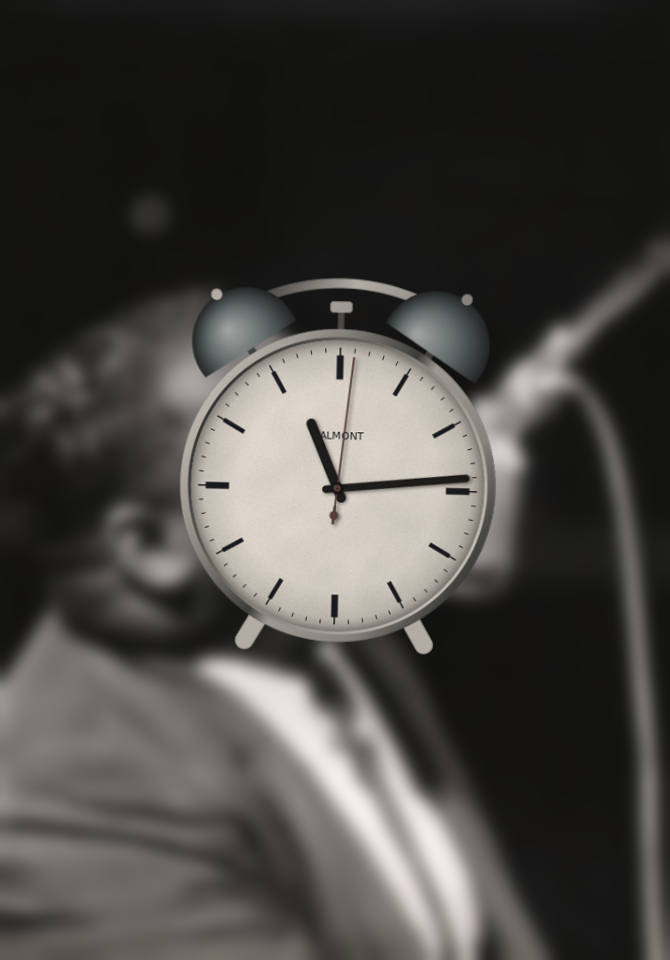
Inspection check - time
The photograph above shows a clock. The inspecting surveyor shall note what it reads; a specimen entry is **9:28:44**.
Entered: **11:14:01**
